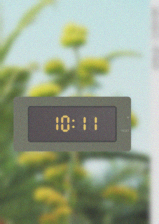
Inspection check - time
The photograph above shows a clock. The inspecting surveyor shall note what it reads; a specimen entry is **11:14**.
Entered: **10:11**
